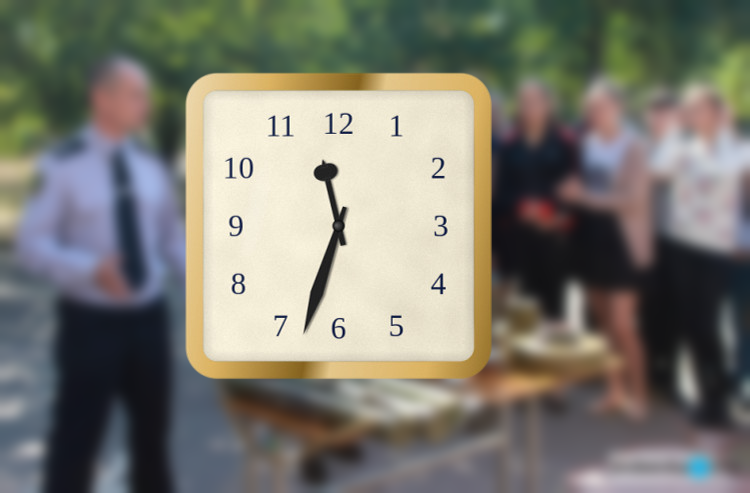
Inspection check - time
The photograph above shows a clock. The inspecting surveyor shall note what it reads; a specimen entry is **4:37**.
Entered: **11:33**
